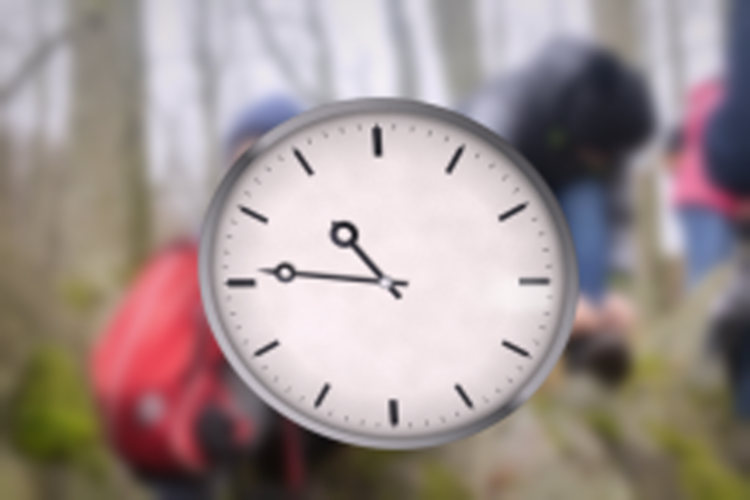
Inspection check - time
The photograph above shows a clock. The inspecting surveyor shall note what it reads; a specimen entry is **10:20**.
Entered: **10:46**
